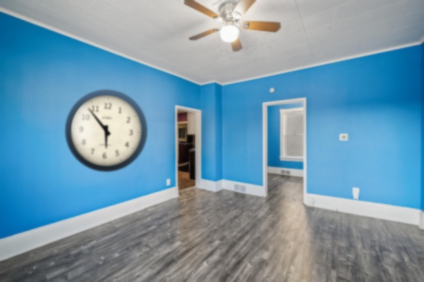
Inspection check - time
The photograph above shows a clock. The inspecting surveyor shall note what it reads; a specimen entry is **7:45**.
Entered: **5:53**
